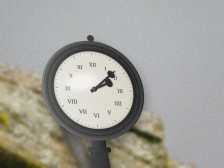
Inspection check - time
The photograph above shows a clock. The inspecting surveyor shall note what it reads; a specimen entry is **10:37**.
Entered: **2:08**
